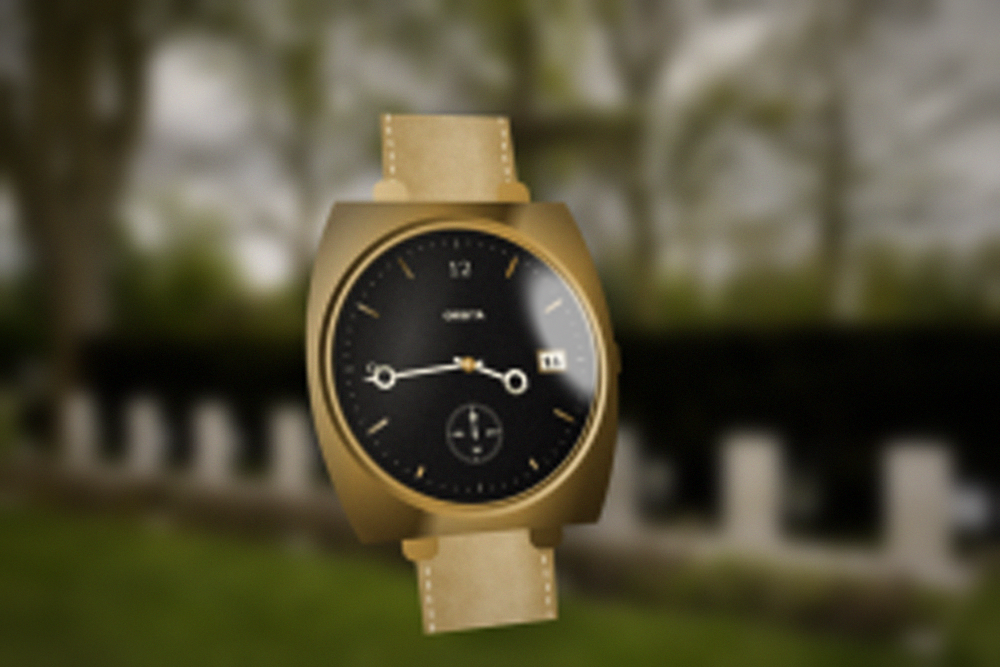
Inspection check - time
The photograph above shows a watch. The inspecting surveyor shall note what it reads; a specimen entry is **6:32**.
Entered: **3:44**
